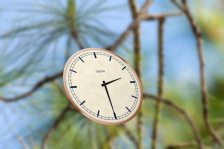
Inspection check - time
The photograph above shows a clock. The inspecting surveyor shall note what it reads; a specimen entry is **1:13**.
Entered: **2:30**
